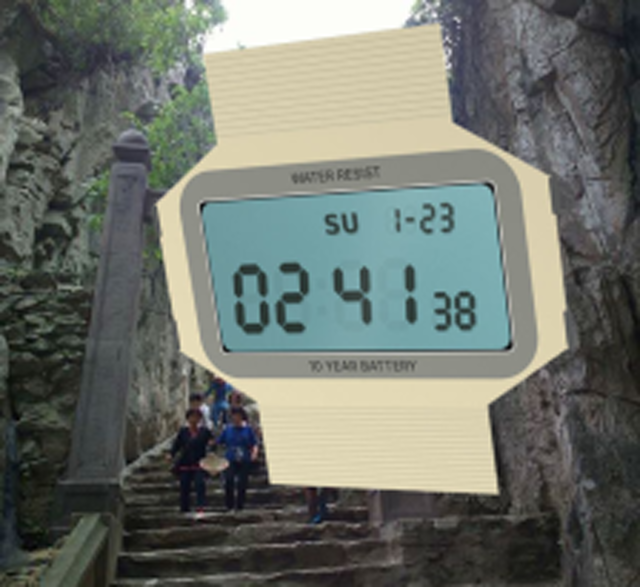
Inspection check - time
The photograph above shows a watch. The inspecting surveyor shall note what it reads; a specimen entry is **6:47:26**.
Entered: **2:41:38**
